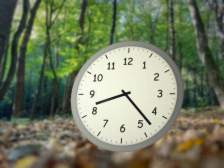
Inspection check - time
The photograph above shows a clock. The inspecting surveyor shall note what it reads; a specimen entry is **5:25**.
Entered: **8:23**
